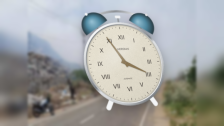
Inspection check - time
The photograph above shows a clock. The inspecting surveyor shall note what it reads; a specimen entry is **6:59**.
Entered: **3:55**
